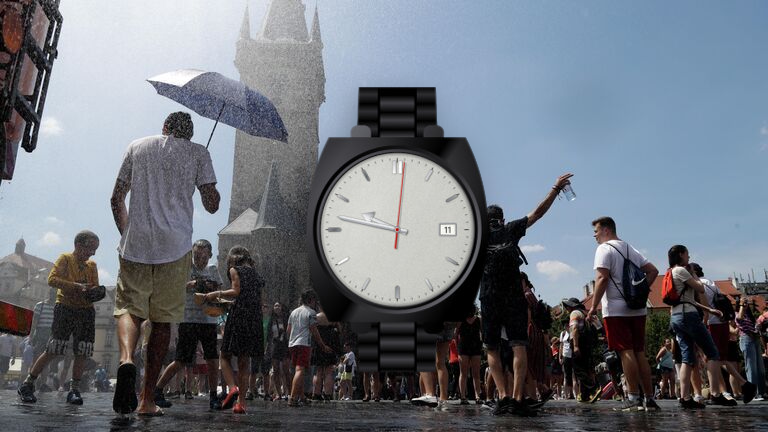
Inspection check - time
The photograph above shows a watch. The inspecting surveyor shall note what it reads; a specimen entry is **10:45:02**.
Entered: **9:47:01**
